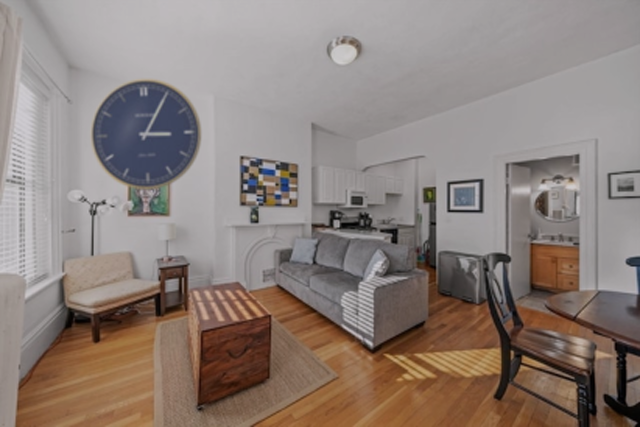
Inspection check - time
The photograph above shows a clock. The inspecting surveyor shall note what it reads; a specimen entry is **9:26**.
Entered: **3:05**
